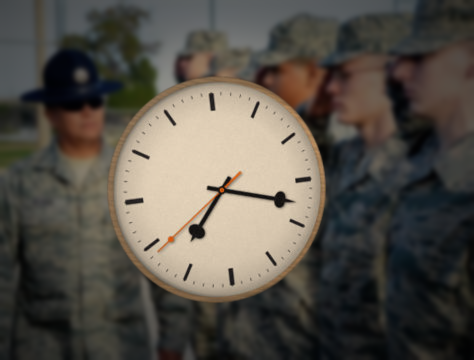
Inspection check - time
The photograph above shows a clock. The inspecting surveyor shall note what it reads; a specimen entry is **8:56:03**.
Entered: **7:17:39**
